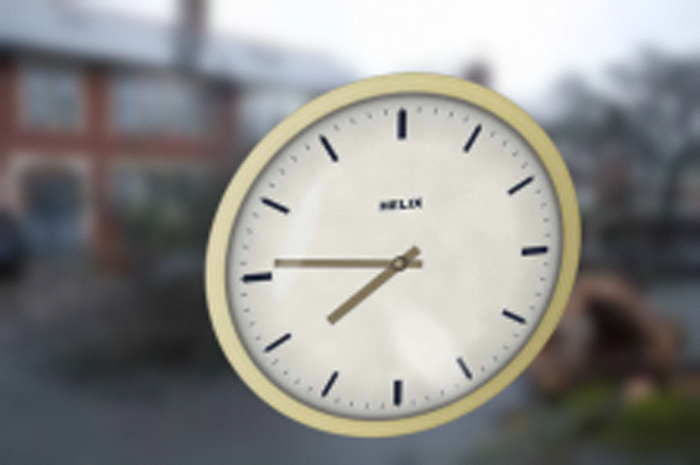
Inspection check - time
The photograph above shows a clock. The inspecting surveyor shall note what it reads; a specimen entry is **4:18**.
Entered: **7:46**
